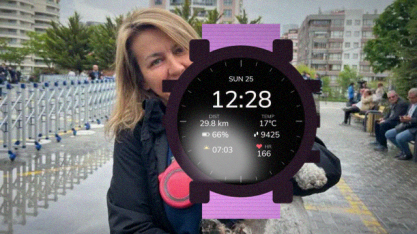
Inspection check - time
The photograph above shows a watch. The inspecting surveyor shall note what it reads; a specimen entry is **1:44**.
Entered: **12:28**
